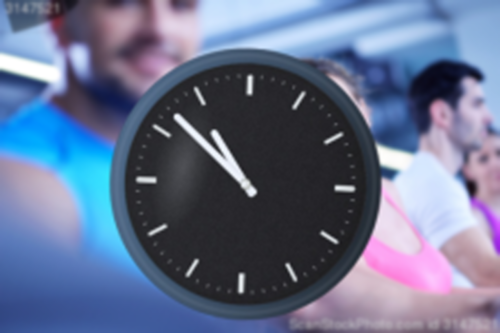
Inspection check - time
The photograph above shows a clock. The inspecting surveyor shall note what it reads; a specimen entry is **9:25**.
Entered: **10:52**
